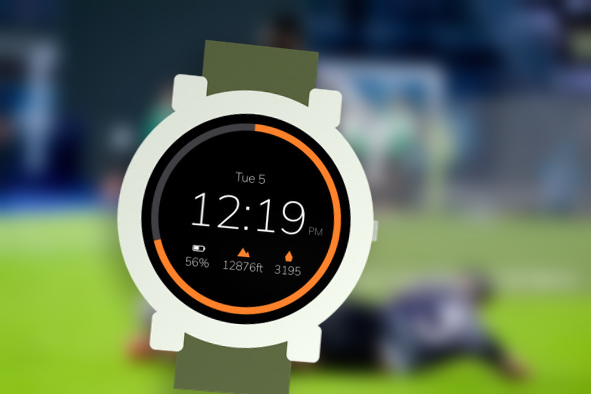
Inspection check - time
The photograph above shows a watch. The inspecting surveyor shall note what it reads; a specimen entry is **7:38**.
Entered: **12:19**
